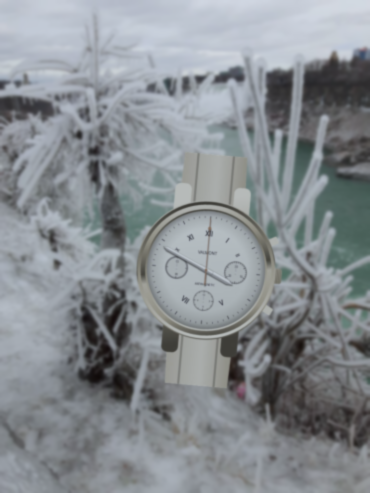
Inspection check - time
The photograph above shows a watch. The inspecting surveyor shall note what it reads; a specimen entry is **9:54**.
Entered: **3:49**
